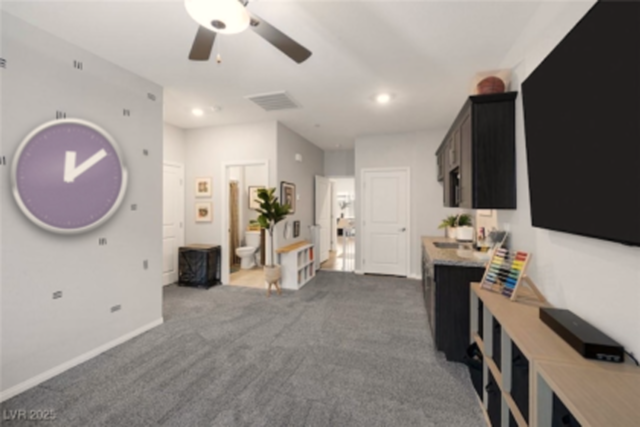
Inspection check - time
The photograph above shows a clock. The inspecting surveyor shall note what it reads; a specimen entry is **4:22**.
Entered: **12:09**
